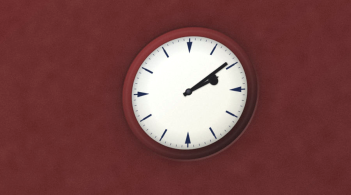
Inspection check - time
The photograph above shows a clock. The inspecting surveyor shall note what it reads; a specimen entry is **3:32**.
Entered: **2:09**
